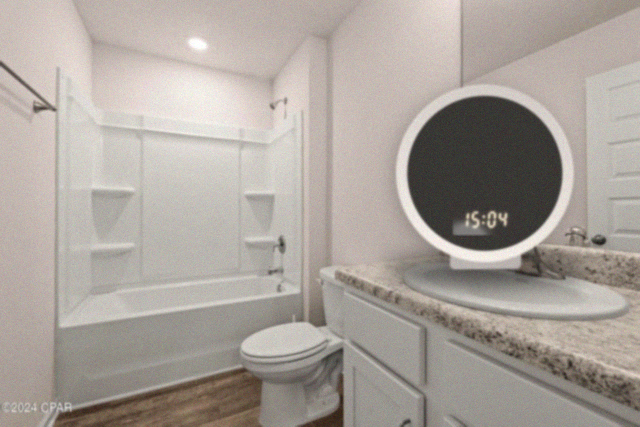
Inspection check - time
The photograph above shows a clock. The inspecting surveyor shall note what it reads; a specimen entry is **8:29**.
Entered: **15:04**
